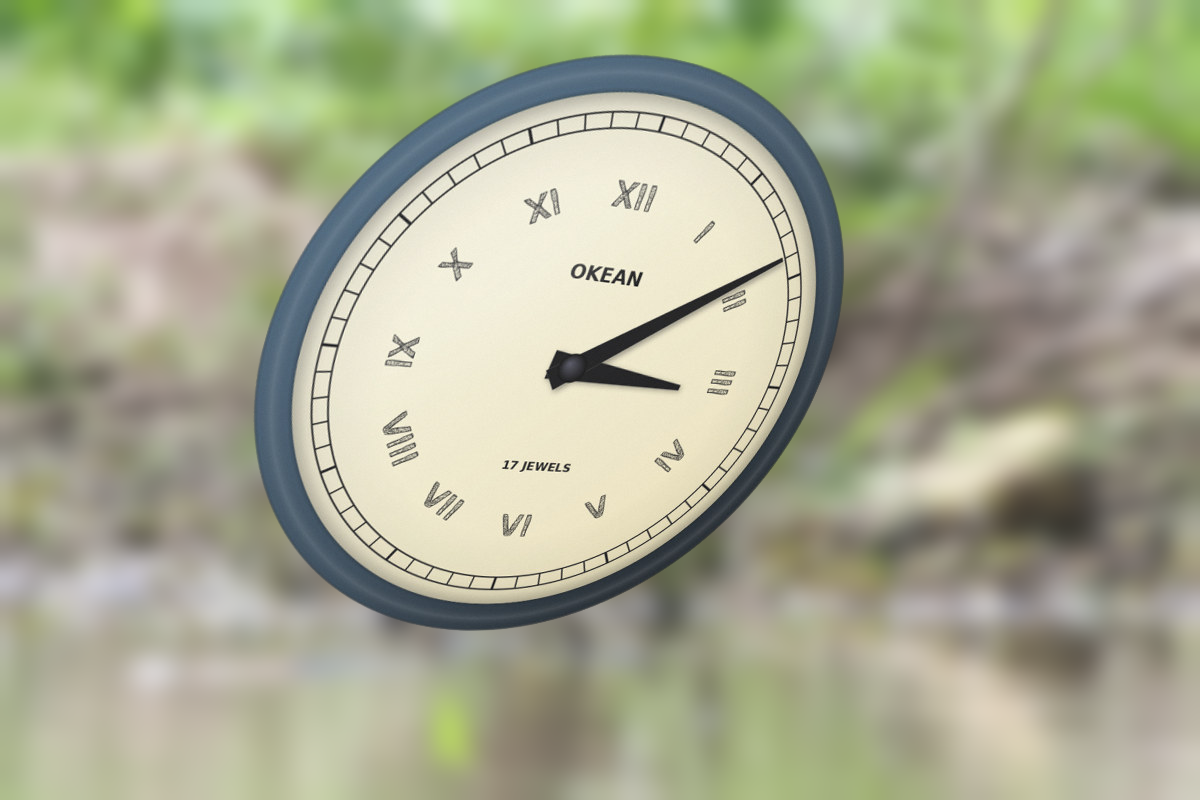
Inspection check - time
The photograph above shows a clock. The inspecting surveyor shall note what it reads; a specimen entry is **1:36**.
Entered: **3:09**
